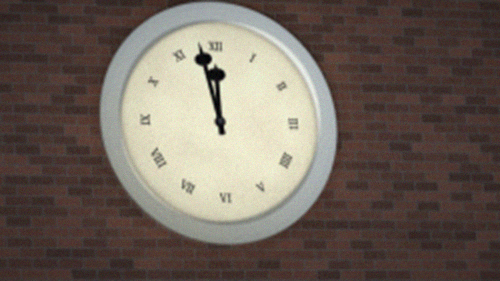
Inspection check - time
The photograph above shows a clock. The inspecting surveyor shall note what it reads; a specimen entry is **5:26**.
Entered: **11:58**
